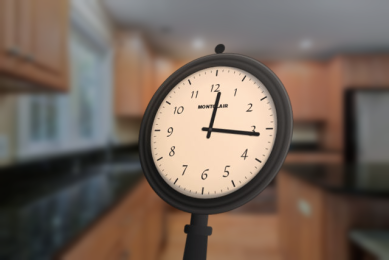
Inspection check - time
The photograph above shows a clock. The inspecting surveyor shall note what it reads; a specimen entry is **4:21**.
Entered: **12:16**
